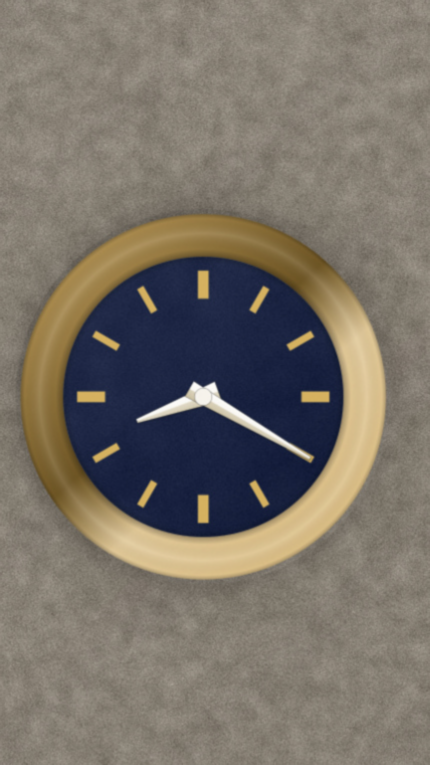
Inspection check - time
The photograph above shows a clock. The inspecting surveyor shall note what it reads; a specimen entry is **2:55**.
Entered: **8:20**
